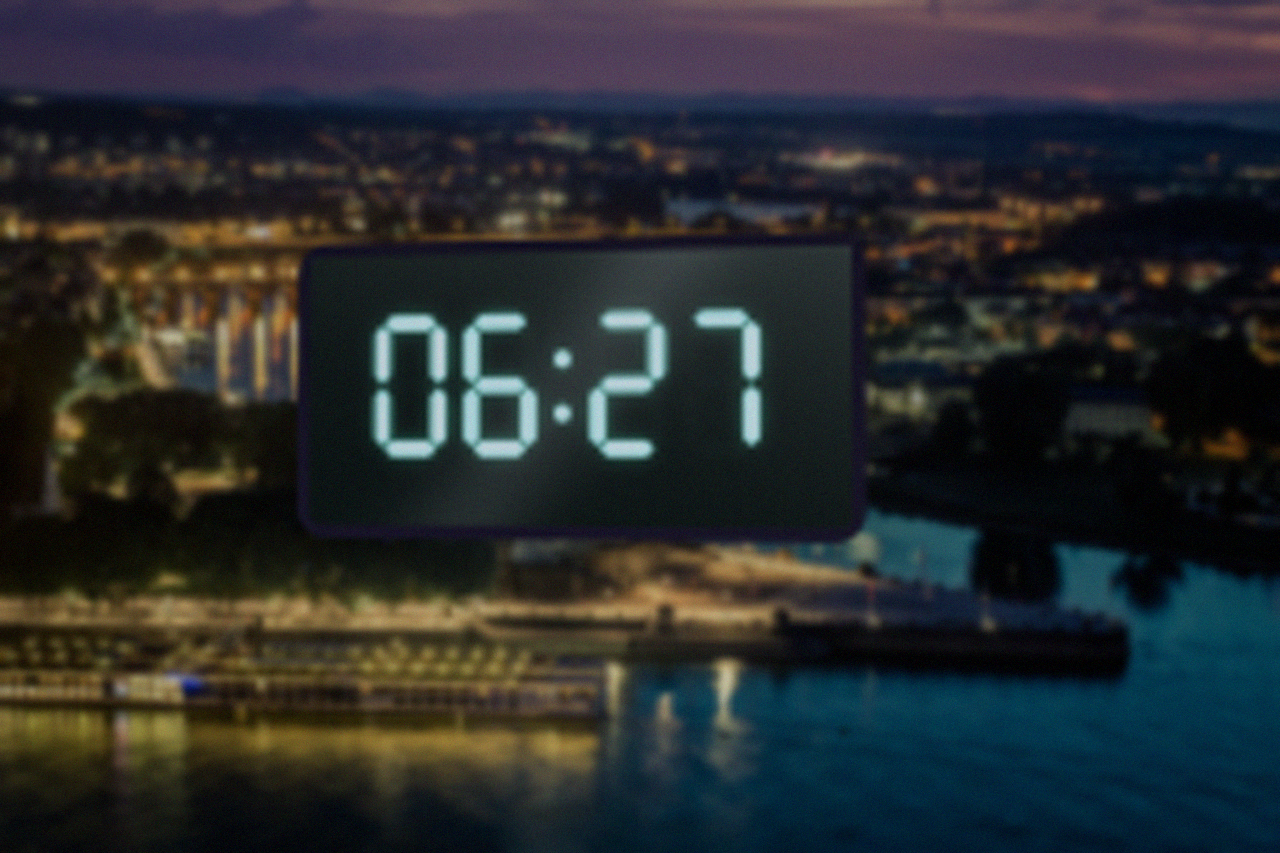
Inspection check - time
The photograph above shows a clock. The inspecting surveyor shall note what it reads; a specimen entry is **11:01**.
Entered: **6:27**
